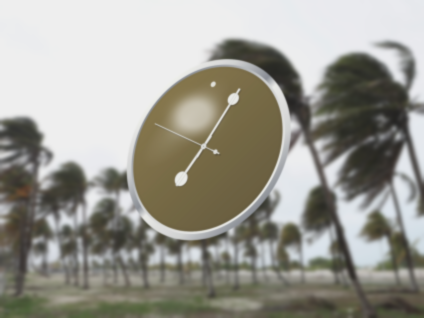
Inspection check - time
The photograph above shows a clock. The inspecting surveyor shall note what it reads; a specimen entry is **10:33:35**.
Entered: **7:04:49**
